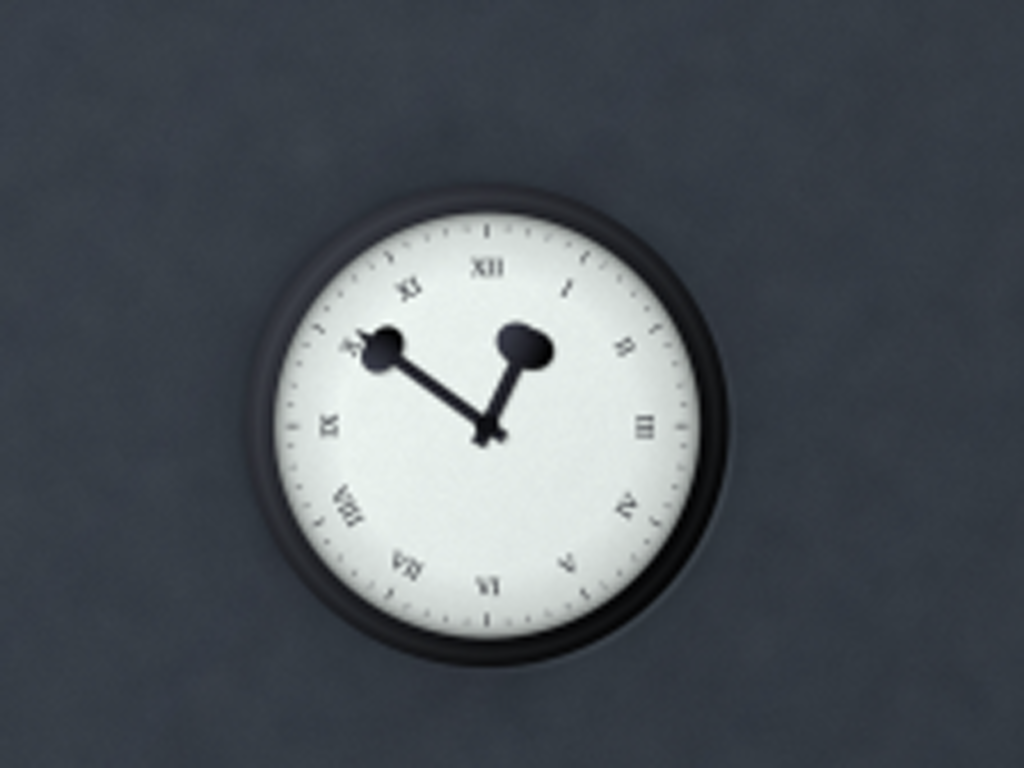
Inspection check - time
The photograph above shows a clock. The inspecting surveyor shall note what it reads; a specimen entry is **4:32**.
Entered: **12:51**
